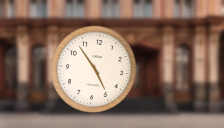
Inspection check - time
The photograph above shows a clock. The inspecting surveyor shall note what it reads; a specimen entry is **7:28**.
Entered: **4:53**
